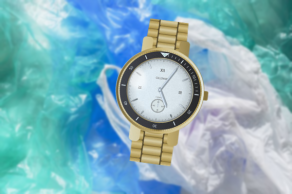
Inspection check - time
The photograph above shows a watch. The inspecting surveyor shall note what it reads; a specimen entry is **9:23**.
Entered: **5:05**
